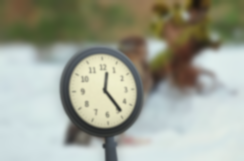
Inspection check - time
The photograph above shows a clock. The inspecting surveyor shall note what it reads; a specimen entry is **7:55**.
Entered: **12:24**
